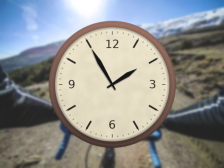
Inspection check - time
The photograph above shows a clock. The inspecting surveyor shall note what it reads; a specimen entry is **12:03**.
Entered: **1:55**
